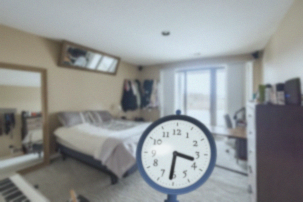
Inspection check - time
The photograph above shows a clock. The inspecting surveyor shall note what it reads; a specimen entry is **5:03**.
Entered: **3:31**
